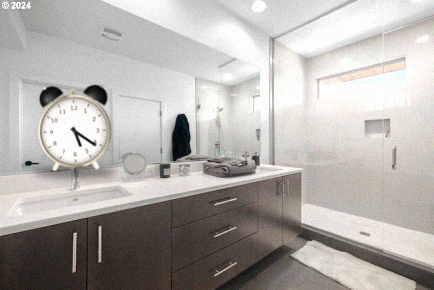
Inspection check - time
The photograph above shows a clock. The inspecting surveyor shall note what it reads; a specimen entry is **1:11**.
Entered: **5:21**
